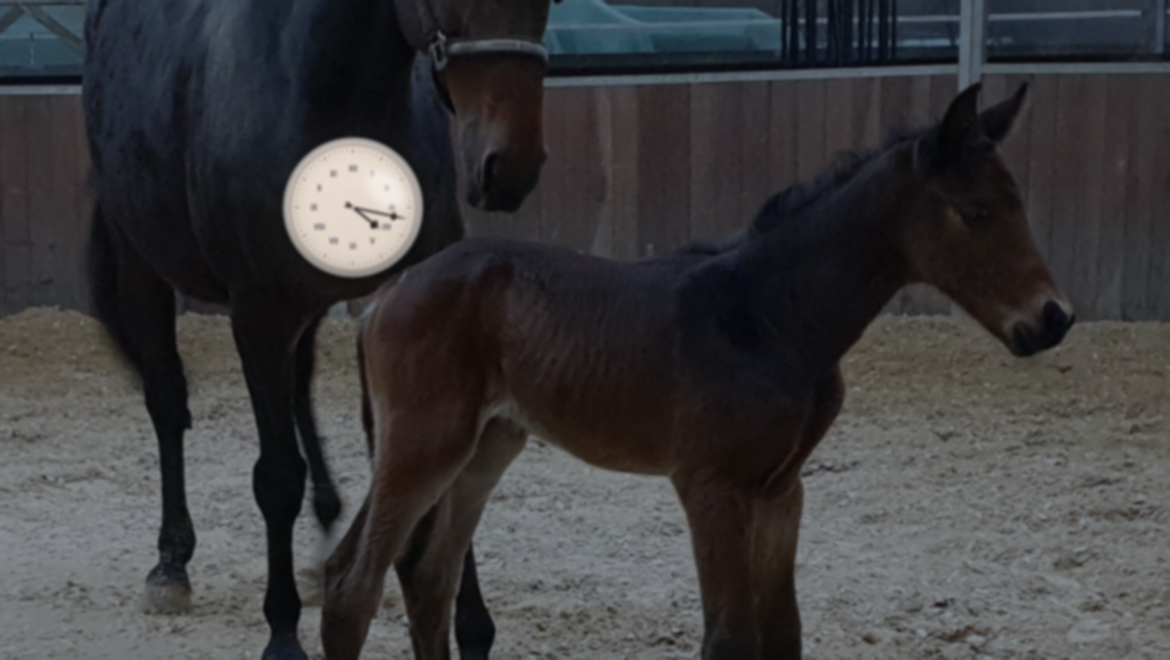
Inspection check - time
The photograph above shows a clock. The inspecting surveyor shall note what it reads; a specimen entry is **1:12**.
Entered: **4:17**
